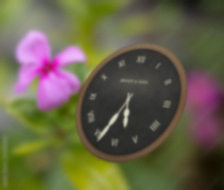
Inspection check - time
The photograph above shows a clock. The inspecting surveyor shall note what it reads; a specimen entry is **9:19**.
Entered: **5:34**
